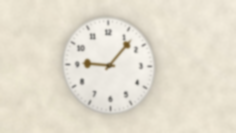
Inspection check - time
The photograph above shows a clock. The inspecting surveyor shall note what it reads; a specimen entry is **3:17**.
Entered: **9:07**
